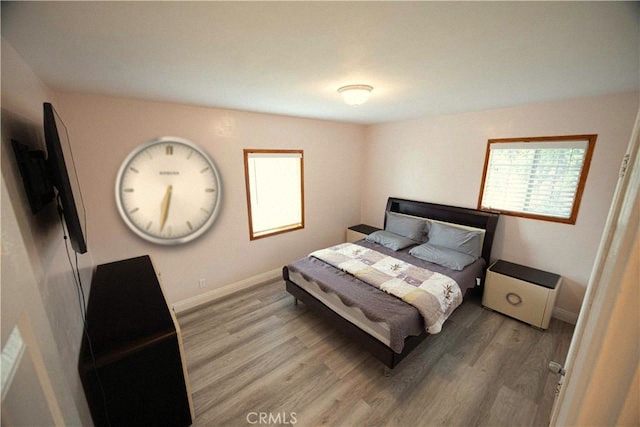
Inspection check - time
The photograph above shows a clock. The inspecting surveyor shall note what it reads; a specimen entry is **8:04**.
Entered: **6:32**
